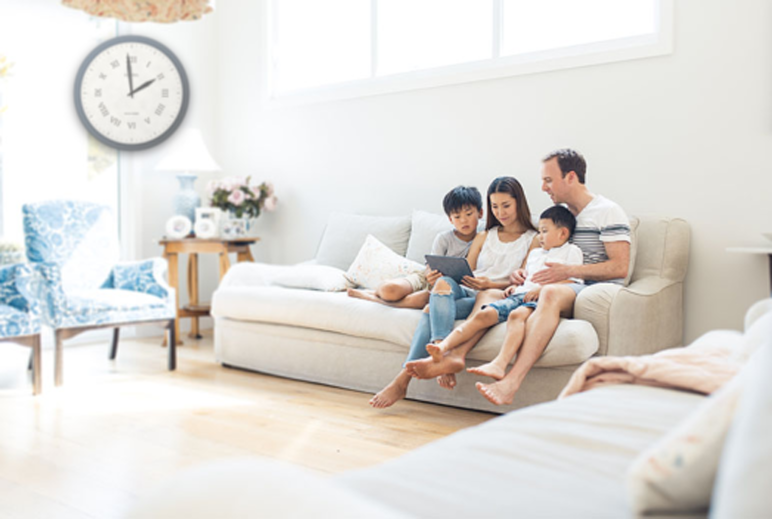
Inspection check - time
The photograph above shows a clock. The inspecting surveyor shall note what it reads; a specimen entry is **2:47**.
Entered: **1:59**
